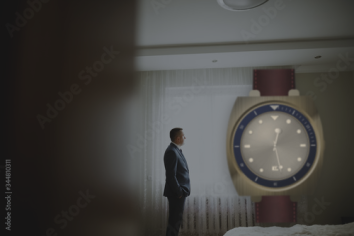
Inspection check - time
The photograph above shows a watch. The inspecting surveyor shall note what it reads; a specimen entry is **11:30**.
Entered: **12:28**
